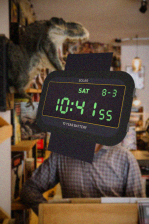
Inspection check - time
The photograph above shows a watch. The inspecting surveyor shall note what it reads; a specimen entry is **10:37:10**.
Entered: **10:41:55**
